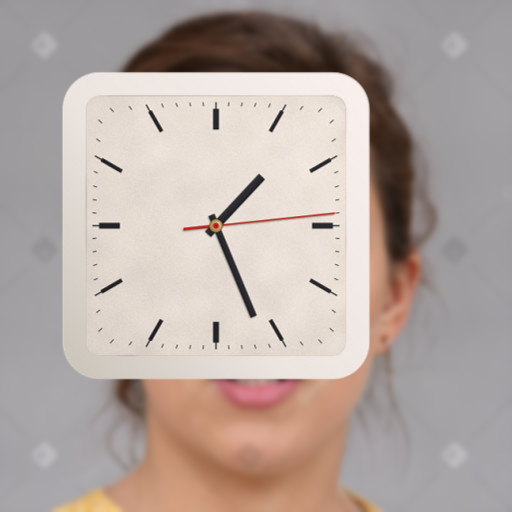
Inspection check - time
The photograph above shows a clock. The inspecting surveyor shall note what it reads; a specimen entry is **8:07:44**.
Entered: **1:26:14**
